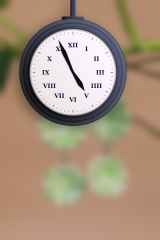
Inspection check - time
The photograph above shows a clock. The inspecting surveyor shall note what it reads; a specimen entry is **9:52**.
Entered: **4:56**
